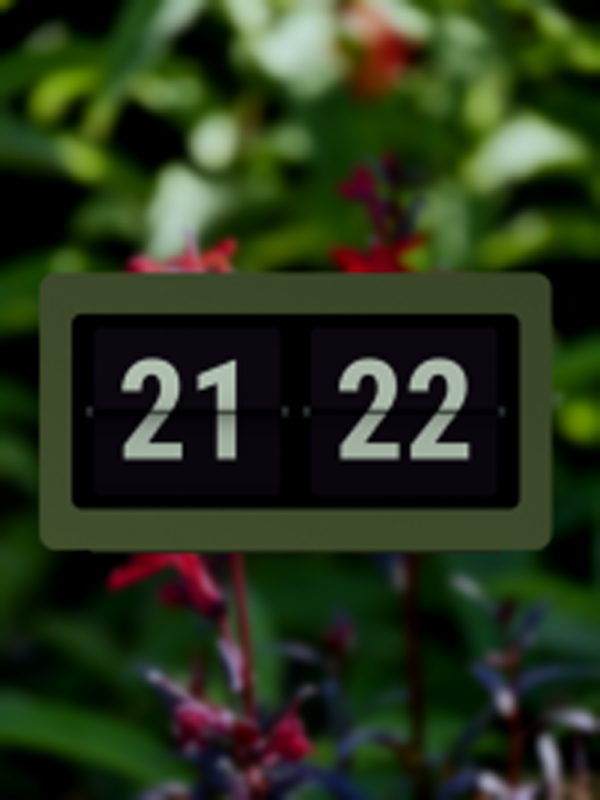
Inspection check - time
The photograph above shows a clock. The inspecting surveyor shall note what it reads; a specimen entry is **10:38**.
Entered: **21:22**
